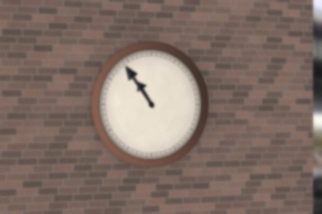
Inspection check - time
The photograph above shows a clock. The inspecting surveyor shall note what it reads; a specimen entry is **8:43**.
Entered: **10:54**
